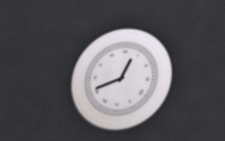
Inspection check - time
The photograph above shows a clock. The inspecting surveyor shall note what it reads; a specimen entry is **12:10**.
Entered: **12:41**
